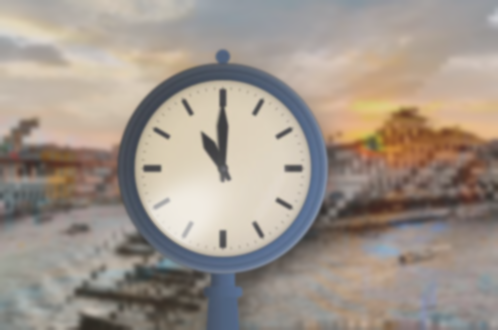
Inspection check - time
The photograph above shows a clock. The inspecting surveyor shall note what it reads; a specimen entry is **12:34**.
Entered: **11:00**
